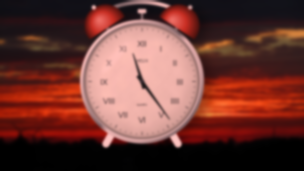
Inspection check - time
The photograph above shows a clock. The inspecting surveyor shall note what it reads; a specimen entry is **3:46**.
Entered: **11:24**
